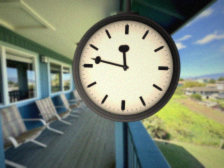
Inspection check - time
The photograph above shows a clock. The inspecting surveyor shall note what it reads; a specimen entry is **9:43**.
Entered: **11:47**
